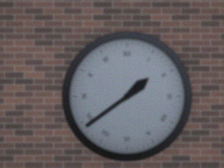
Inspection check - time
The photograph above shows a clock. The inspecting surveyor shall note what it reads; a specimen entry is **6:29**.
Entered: **1:39**
